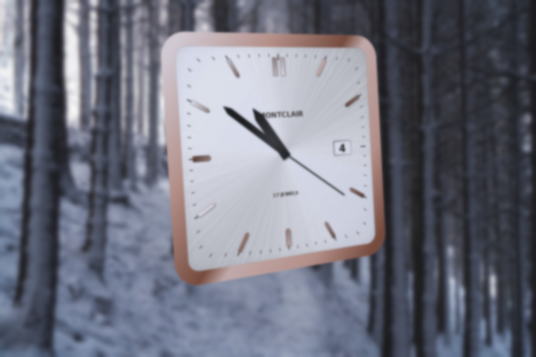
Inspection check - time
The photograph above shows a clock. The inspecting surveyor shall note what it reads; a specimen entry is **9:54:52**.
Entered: **10:51:21**
